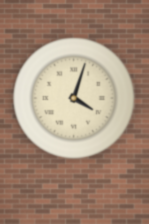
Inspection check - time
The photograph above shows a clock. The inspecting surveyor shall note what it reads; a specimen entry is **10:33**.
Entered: **4:03**
